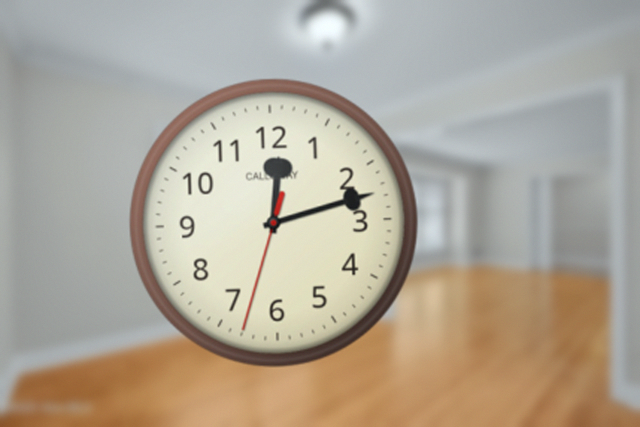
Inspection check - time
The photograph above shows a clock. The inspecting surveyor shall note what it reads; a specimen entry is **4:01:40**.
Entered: **12:12:33**
